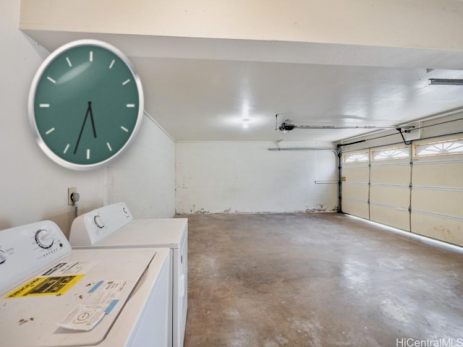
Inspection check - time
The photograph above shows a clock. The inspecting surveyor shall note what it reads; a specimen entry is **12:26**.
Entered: **5:33**
